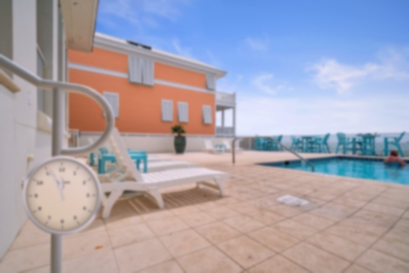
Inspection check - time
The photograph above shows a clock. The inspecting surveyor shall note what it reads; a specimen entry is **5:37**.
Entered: **11:56**
